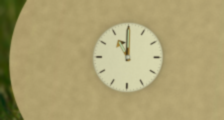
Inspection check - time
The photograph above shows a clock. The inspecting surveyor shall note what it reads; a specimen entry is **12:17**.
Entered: **11:00**
